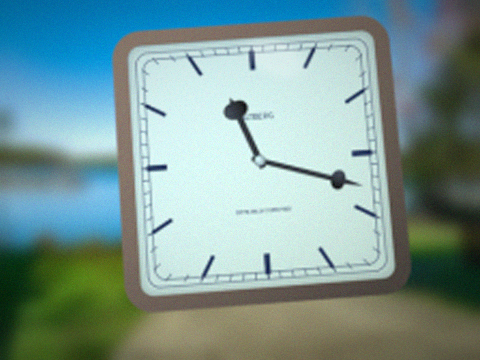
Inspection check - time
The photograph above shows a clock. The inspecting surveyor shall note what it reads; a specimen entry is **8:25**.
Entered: **11:18**
